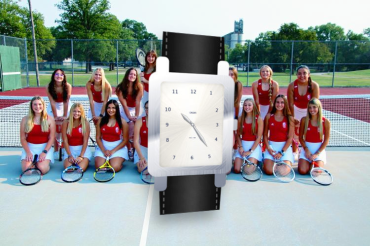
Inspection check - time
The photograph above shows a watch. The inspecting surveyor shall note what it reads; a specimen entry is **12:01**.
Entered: **10:24**
